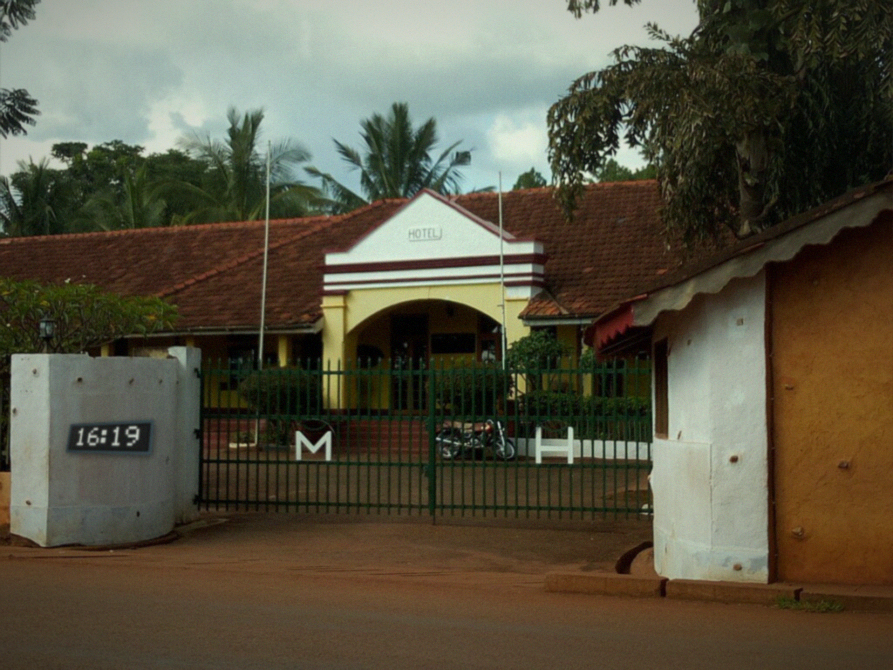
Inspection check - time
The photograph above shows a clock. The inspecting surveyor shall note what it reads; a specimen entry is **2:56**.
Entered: **16:19**
